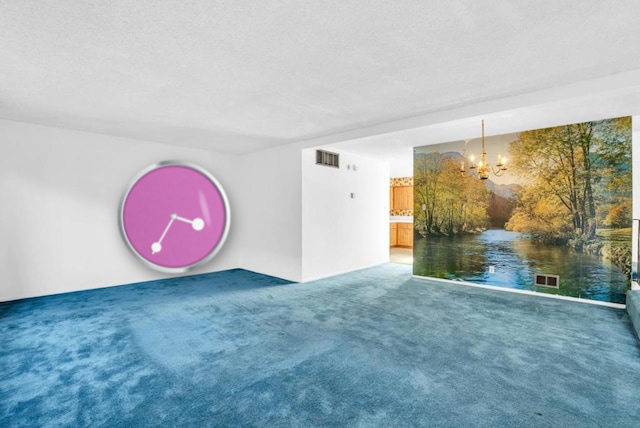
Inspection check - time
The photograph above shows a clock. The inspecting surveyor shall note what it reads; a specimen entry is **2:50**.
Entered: **3:35**
